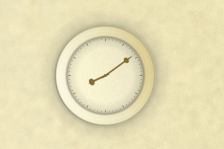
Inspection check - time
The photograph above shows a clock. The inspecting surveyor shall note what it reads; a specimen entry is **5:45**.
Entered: **8:09**
